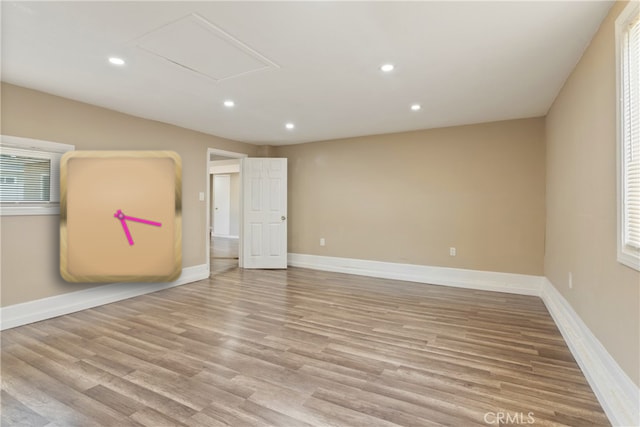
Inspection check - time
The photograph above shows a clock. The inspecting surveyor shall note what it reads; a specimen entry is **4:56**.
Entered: **5:17**
